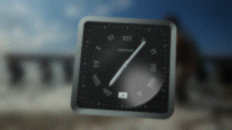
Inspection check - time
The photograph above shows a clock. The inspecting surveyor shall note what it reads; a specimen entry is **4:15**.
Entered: **7:06**
